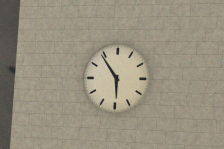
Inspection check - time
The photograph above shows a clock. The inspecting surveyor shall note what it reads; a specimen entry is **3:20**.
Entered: **5:54**
